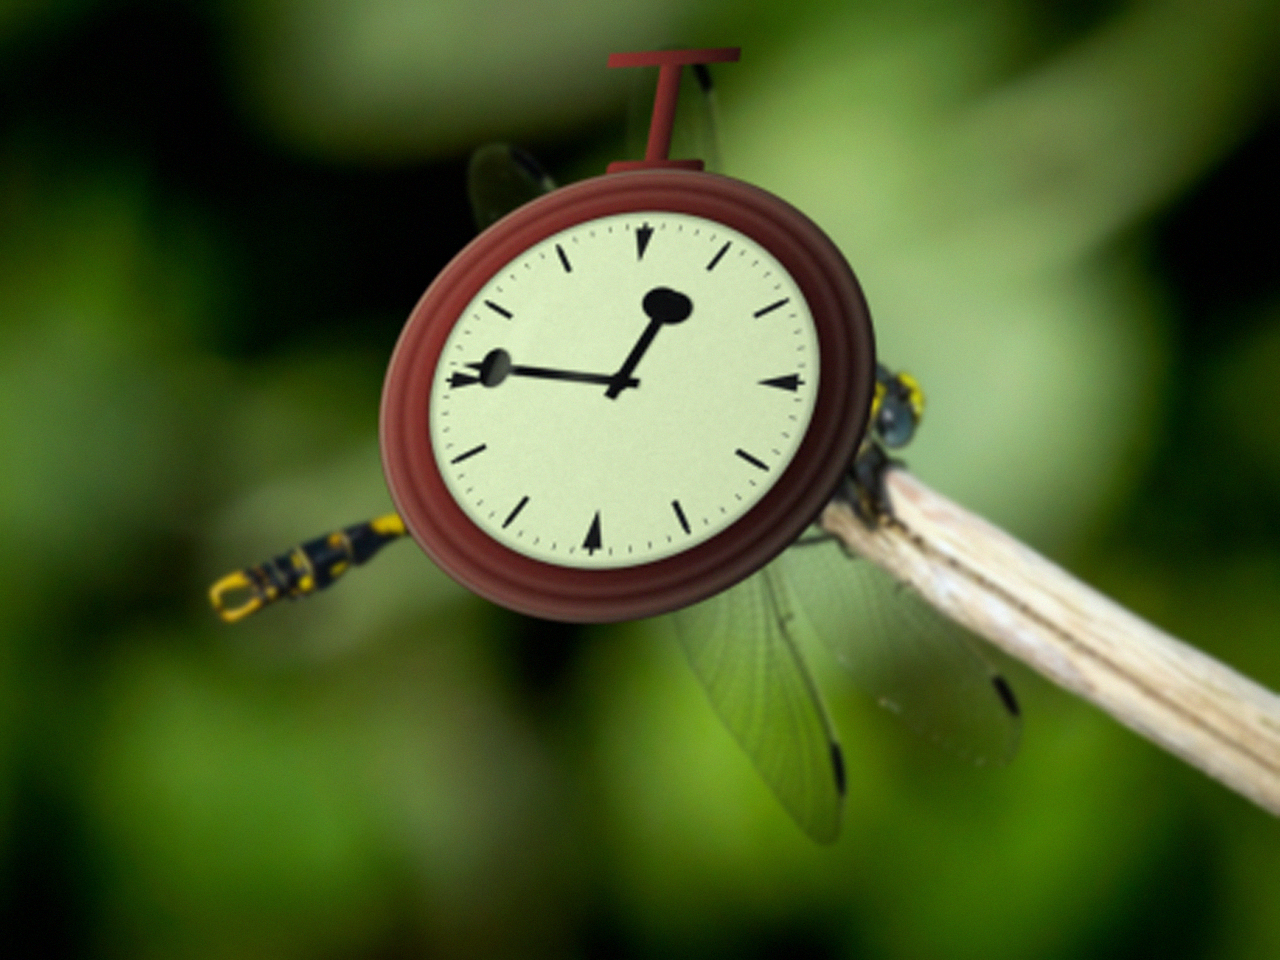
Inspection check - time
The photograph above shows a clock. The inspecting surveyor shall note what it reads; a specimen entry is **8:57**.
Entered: **12:46**
